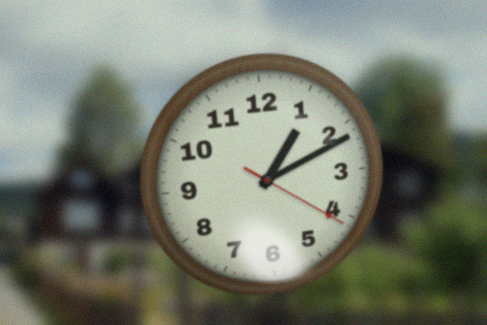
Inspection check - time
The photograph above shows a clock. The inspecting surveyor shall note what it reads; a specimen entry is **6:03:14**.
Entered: **1:11:21**
